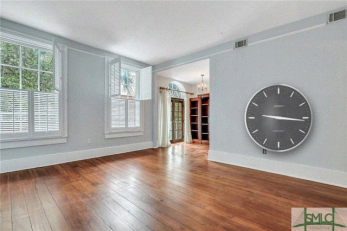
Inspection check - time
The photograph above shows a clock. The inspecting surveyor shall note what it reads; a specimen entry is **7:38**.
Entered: **9:16**
